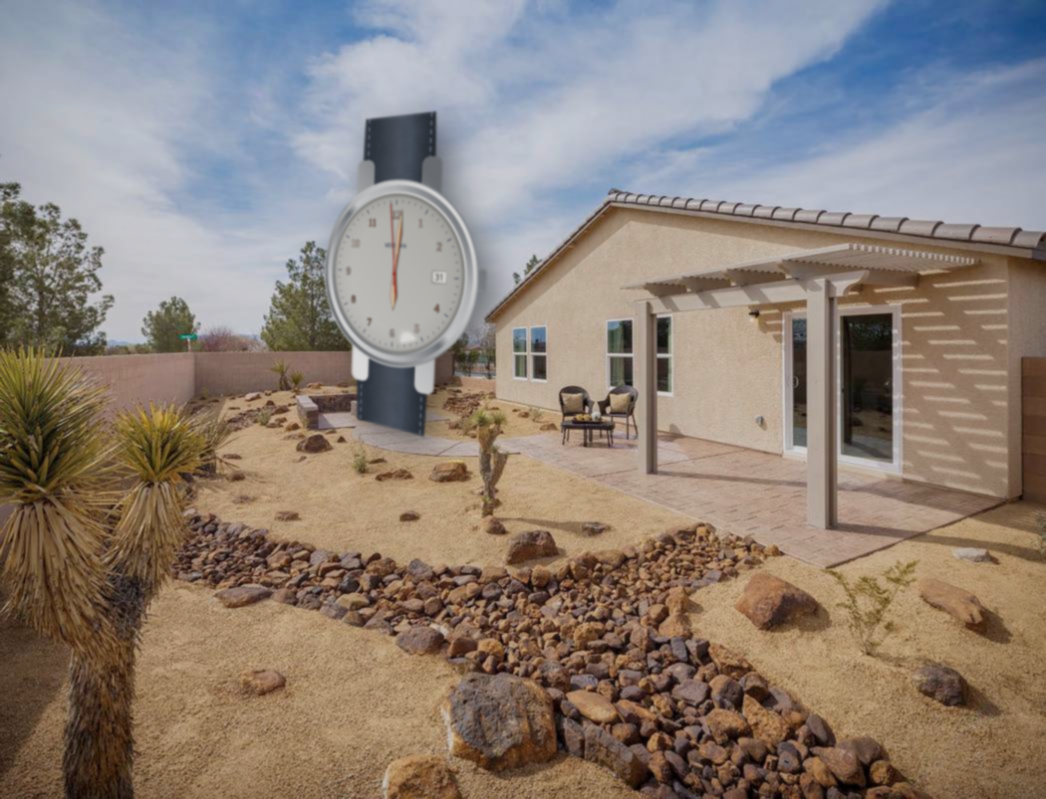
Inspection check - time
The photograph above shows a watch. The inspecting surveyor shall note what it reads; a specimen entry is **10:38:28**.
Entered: **6:00:59**
